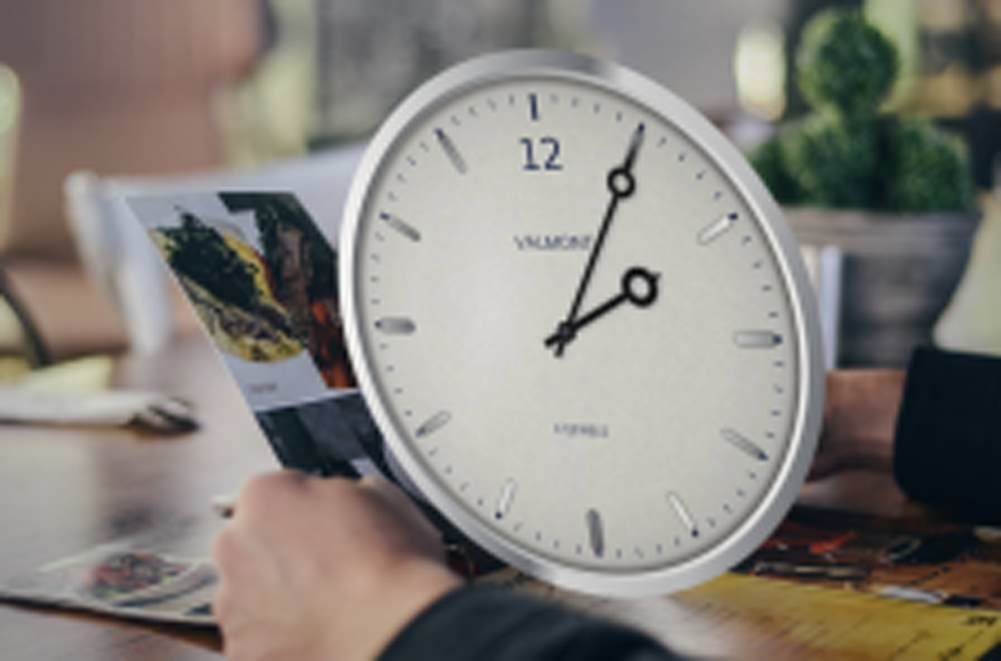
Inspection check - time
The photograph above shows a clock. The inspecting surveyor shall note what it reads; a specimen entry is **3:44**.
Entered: **2:05**
